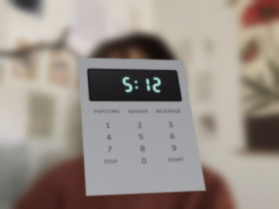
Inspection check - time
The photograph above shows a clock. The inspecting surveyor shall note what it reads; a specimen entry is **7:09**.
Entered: **5:12**
